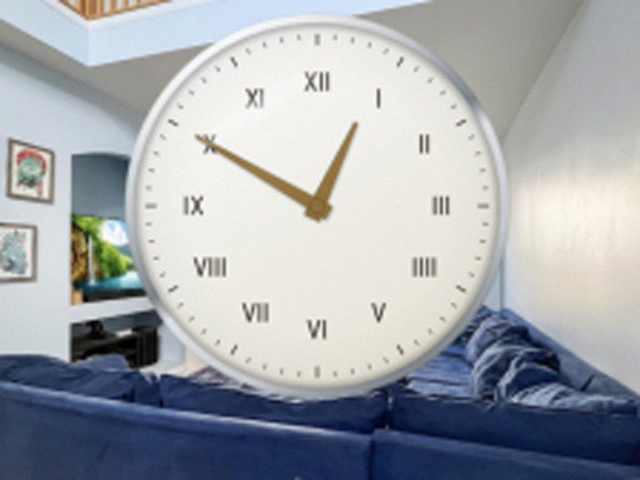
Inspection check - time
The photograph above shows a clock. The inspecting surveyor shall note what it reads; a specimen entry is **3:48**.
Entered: **12:50**
